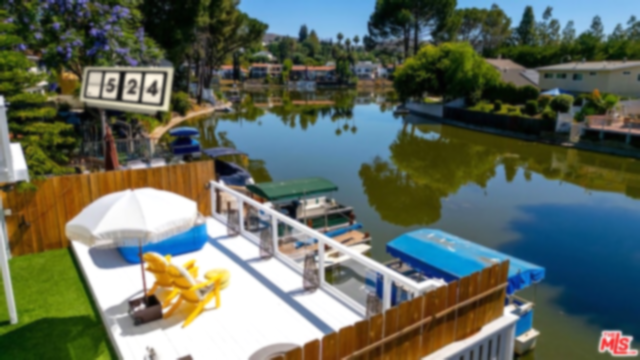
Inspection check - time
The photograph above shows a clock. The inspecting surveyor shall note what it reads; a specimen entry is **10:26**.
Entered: **5:24**
